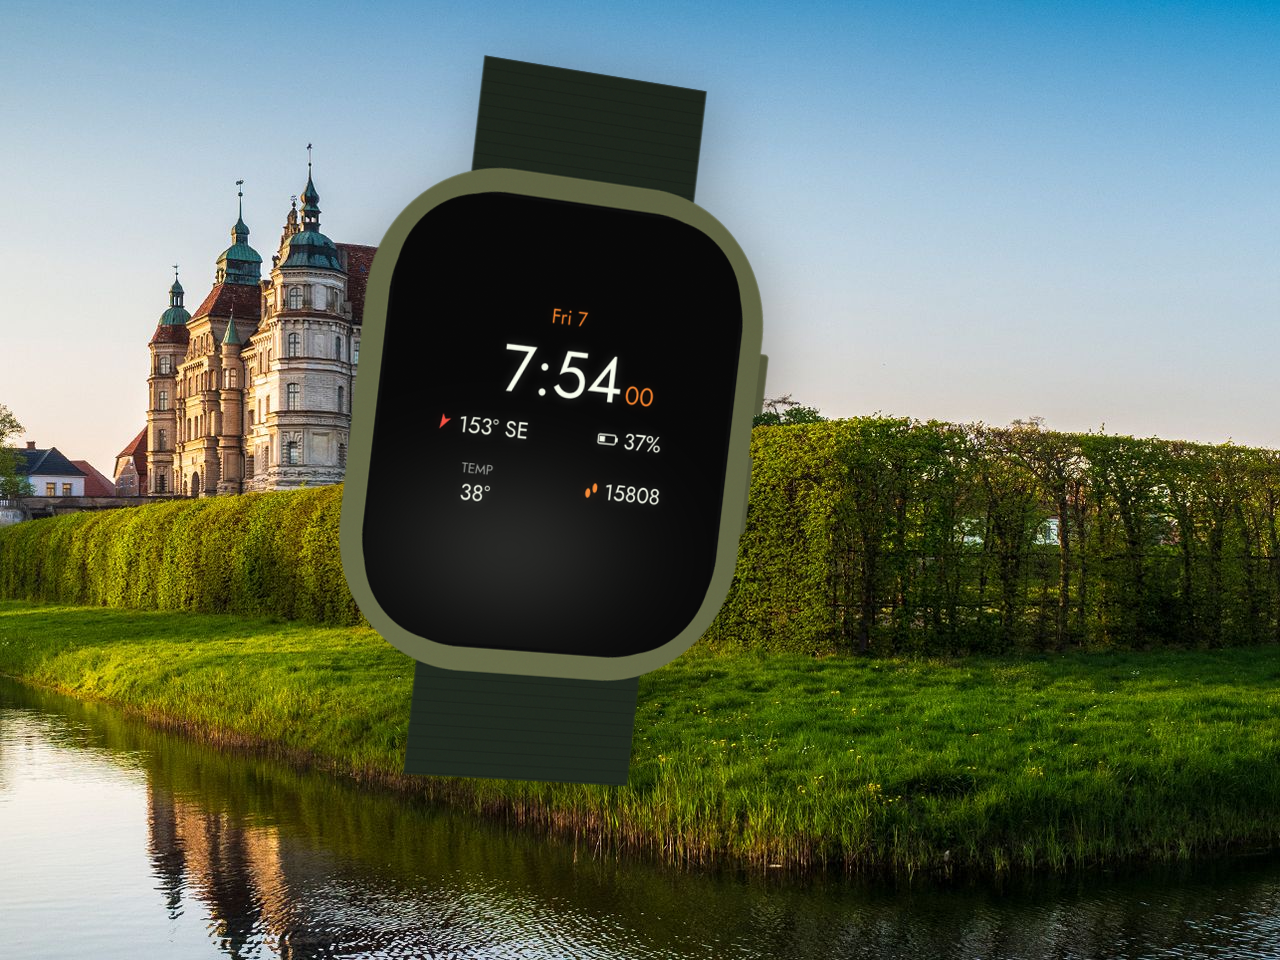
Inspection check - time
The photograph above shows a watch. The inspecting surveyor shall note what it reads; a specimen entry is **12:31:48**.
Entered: **7:54:00**
